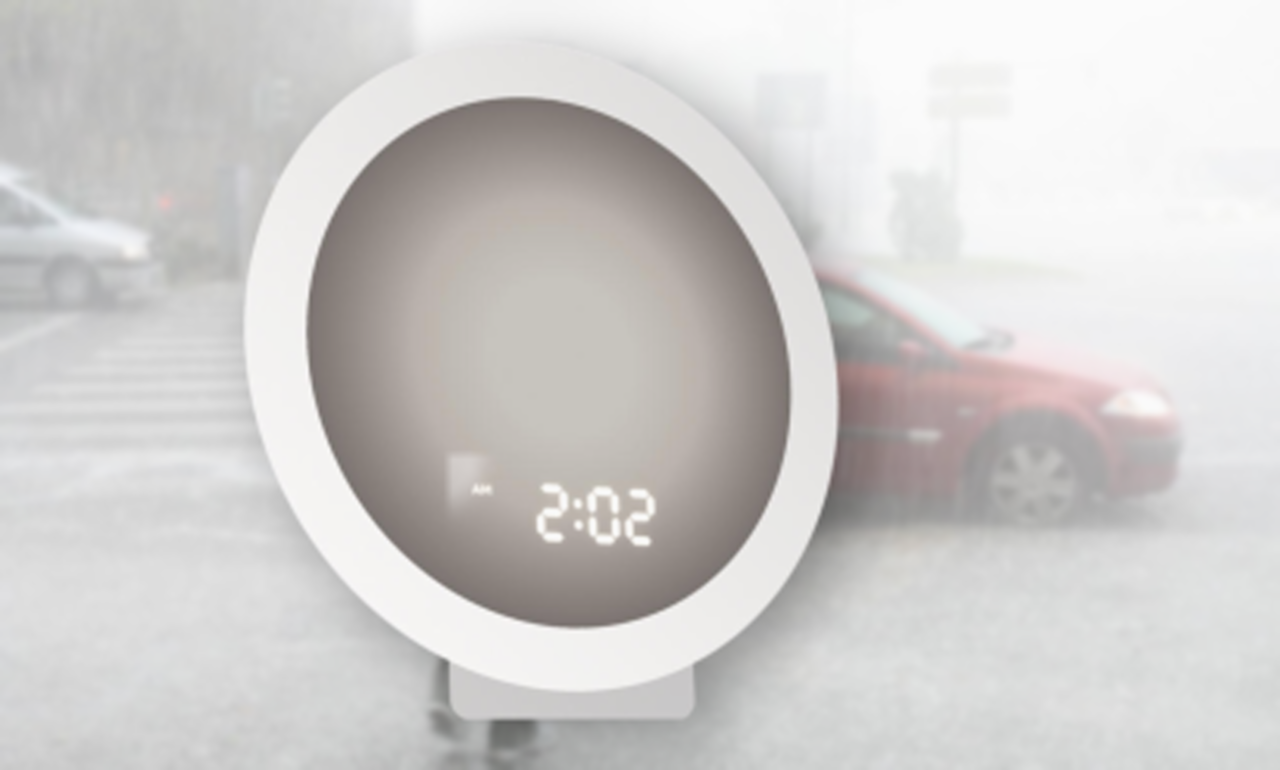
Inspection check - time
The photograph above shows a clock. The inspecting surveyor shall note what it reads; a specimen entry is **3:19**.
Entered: **2:02**
